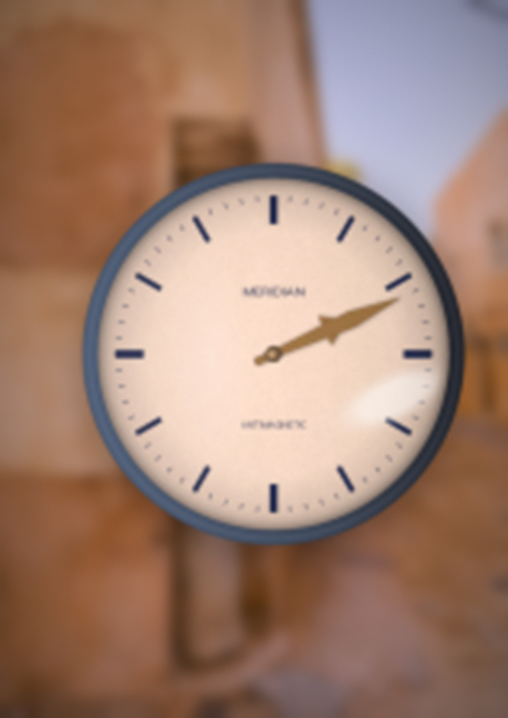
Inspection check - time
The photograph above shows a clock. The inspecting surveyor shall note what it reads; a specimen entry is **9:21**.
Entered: **2:11**
